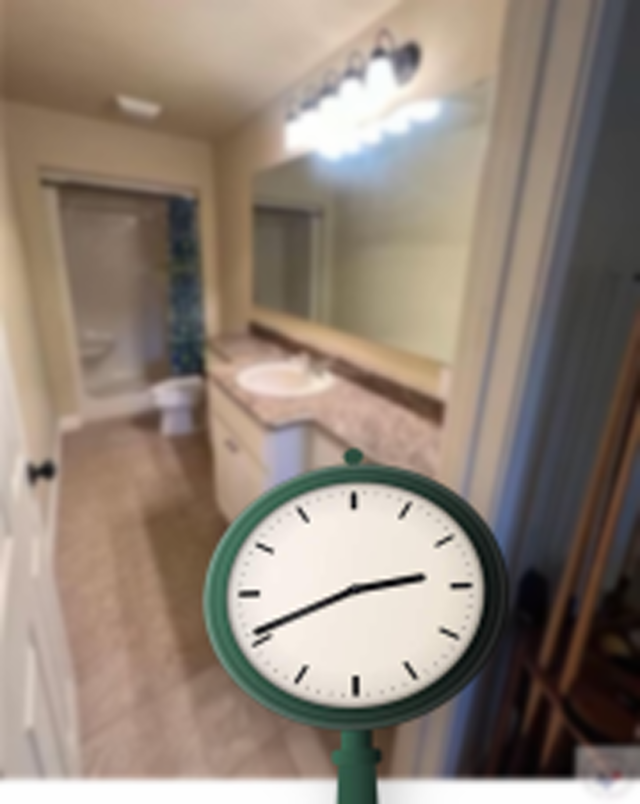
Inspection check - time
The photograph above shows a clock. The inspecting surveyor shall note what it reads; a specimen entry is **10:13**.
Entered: **2:41**
